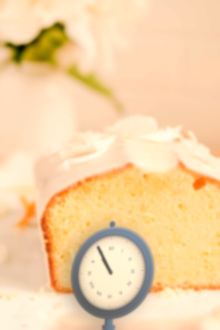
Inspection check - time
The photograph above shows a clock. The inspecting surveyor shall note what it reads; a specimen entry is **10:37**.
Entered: **10:55**
